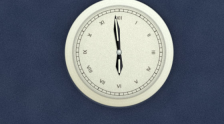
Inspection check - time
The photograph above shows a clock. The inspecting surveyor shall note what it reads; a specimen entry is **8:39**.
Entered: **5:59**
